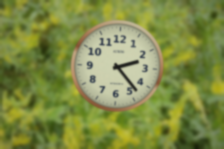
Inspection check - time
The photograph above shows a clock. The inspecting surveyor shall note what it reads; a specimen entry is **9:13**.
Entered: **2:23**
